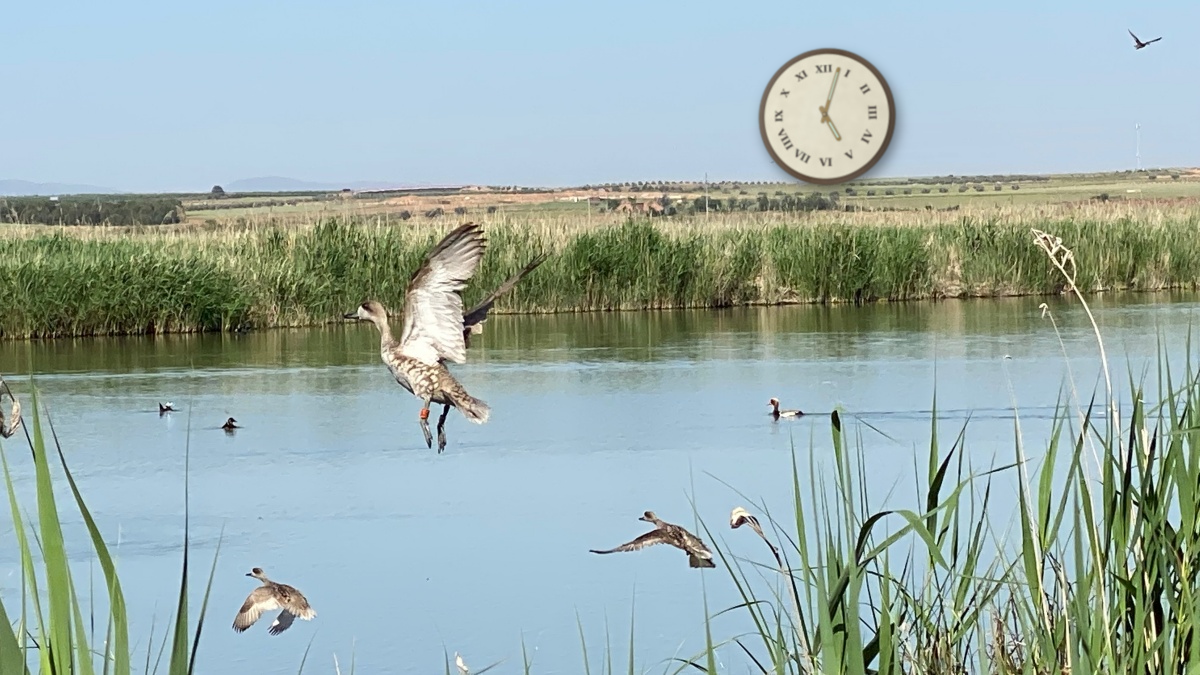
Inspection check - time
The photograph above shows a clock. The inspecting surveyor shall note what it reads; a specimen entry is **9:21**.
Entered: **5:03**
